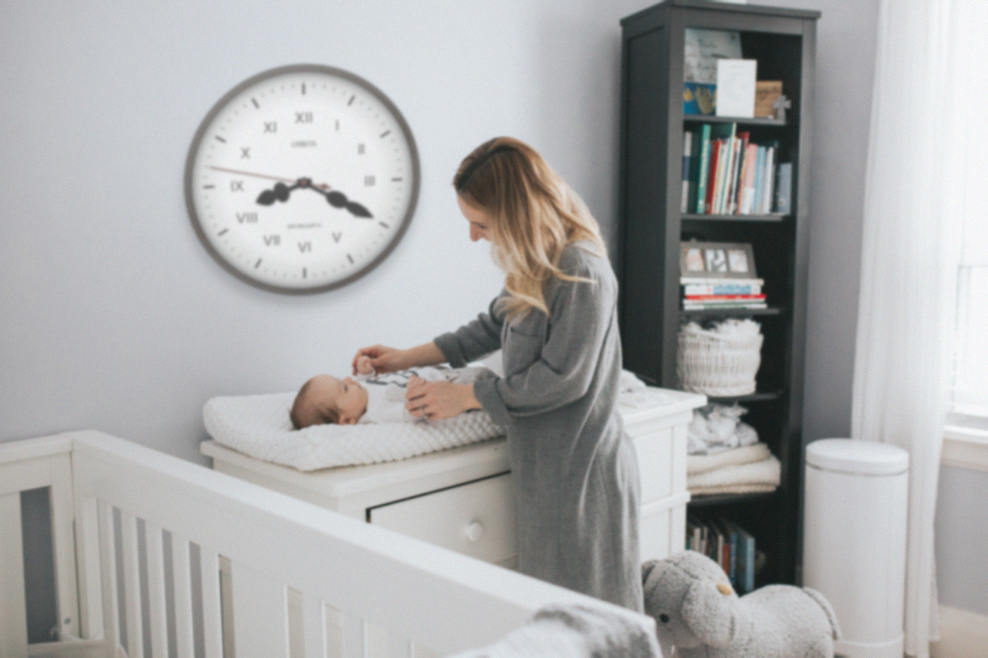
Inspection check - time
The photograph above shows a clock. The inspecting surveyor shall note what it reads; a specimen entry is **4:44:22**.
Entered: **8:19:47**
